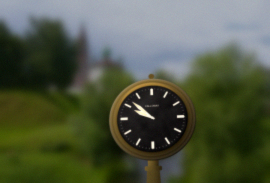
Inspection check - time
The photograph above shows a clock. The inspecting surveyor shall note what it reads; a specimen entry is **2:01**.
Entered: **9:52**
